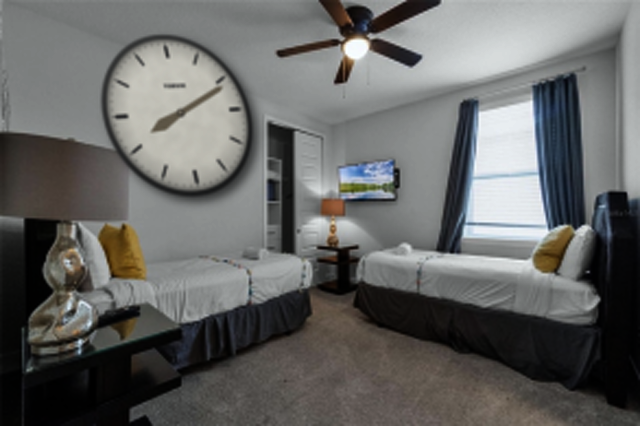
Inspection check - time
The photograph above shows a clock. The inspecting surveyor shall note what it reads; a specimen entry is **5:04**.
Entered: **8:11**
